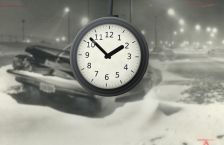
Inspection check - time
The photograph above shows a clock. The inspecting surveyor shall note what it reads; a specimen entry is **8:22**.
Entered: **1:52**
